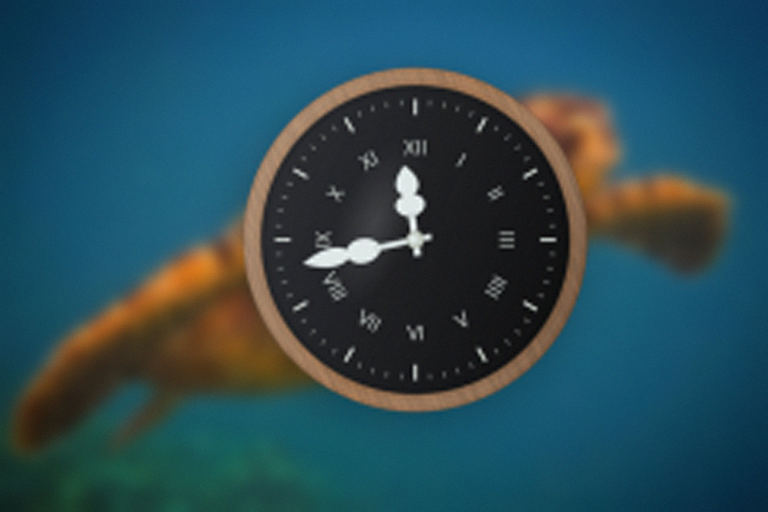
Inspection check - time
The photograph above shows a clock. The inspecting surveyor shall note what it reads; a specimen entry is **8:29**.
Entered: **11:43**
